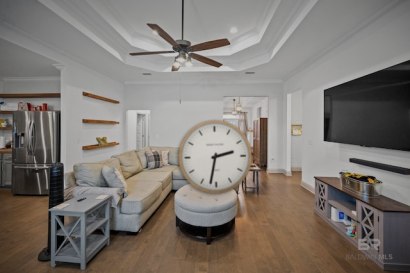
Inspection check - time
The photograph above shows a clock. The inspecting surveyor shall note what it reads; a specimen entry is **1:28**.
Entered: **2:32**
